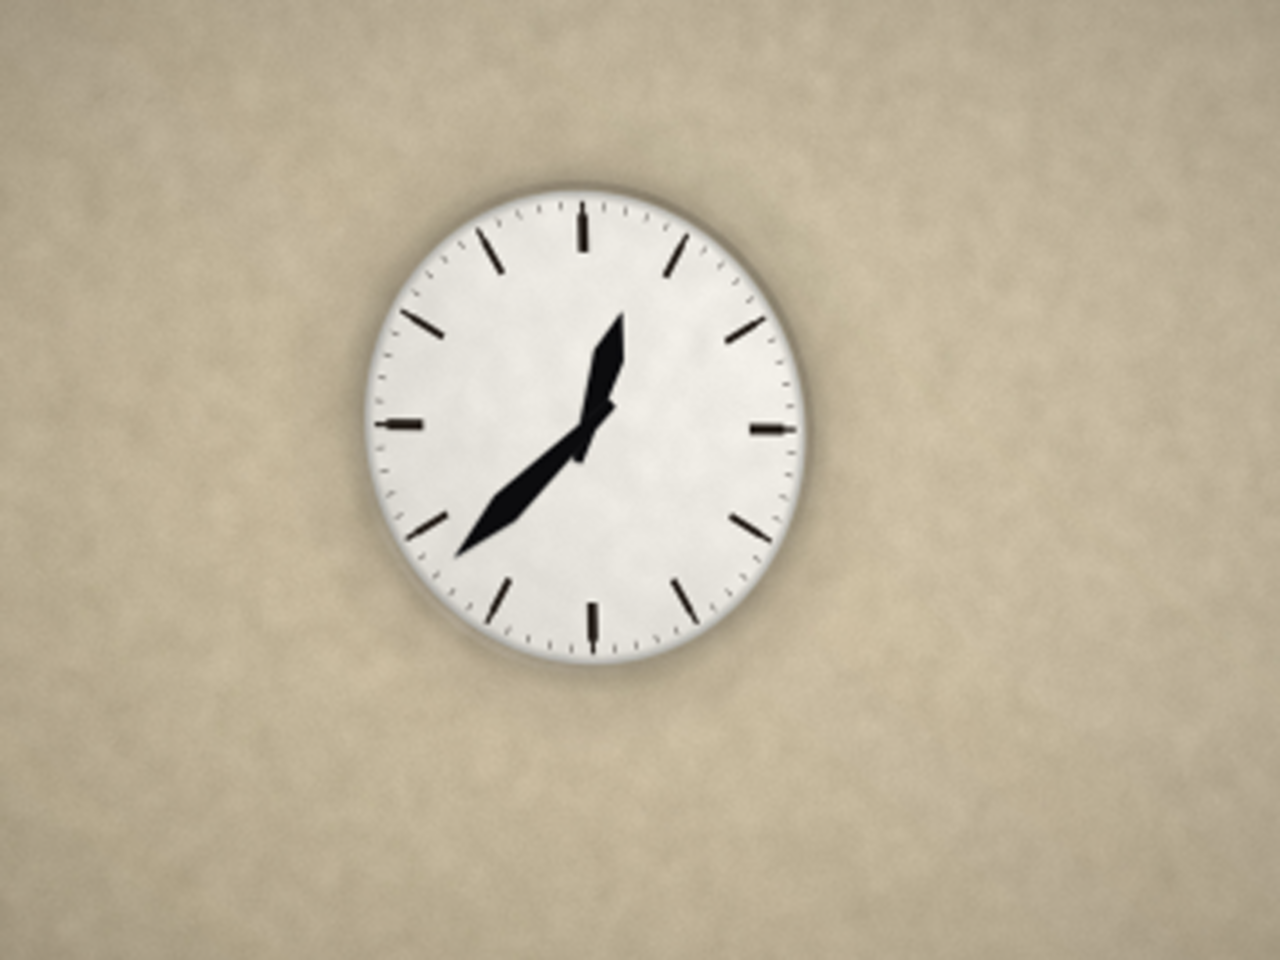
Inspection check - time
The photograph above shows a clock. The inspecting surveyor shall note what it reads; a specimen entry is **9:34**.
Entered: **12:38**
